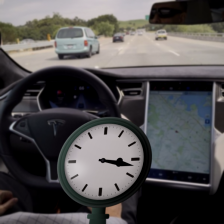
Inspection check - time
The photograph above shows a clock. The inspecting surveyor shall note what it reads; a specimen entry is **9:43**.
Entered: **3:17**
